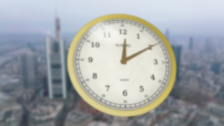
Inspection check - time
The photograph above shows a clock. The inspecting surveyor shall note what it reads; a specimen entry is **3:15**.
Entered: **12:10**
